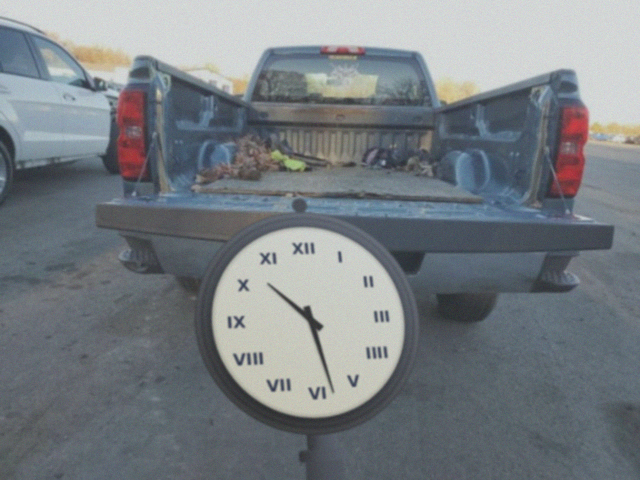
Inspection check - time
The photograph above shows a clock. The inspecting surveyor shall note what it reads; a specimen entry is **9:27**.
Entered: **10:28**
